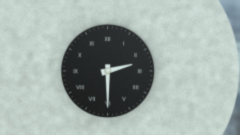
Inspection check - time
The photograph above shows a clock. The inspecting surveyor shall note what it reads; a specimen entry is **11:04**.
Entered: **2:30**
